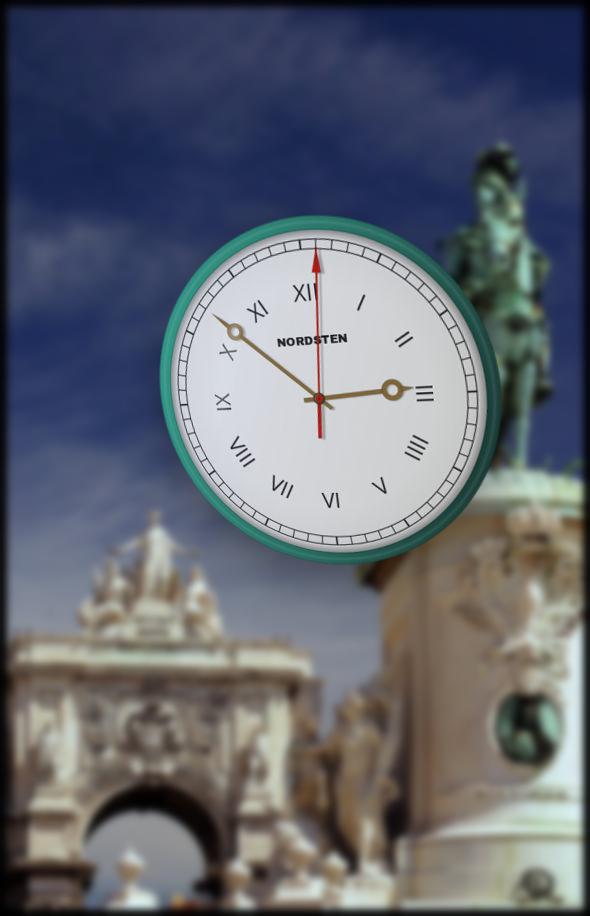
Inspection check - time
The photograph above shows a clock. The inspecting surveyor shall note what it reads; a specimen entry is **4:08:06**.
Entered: **2:52:01**
